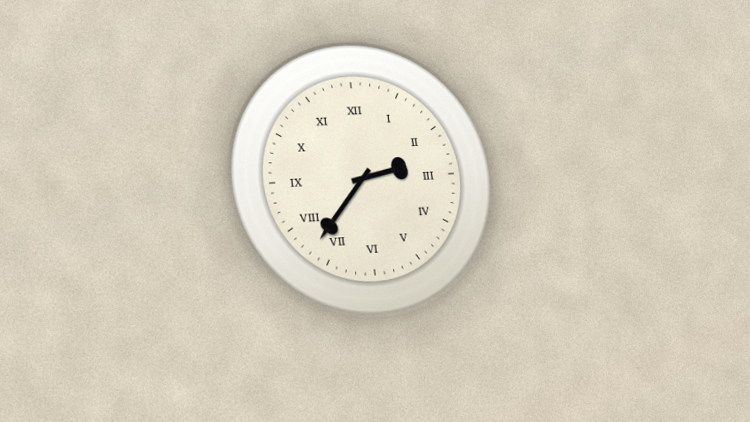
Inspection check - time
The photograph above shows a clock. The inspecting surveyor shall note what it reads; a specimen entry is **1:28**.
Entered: **2:37**
